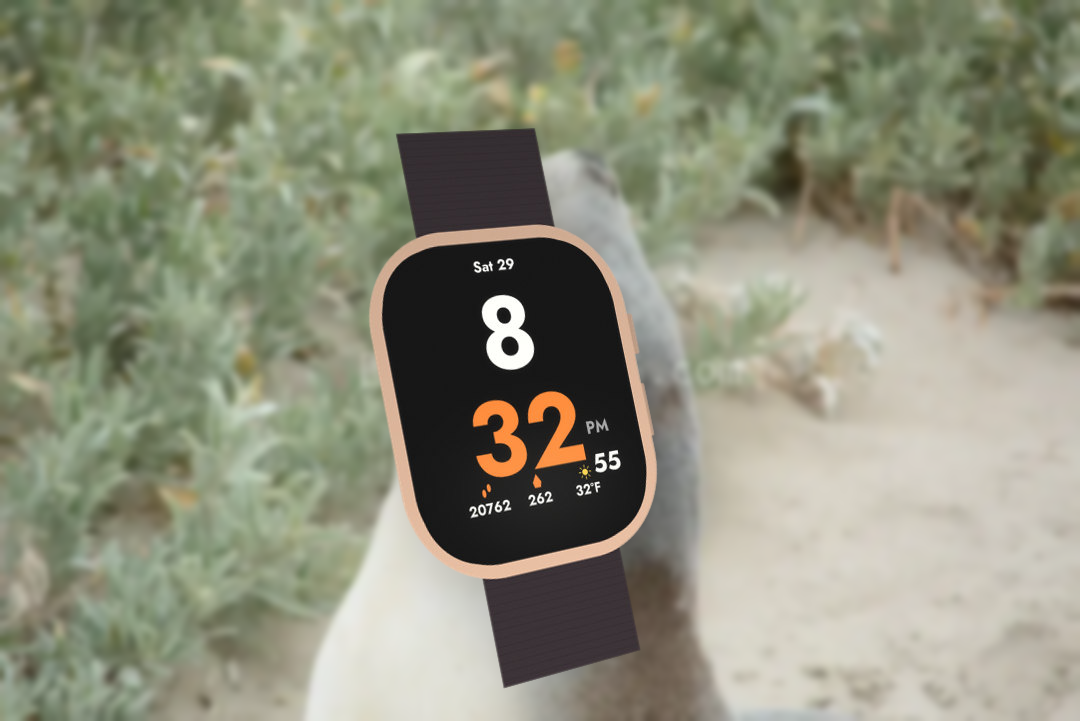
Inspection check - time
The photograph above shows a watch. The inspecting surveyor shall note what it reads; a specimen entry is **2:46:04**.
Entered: **8:32:55**
